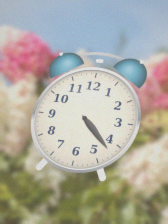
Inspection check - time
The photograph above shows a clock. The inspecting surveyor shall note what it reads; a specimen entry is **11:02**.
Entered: **4:22**
